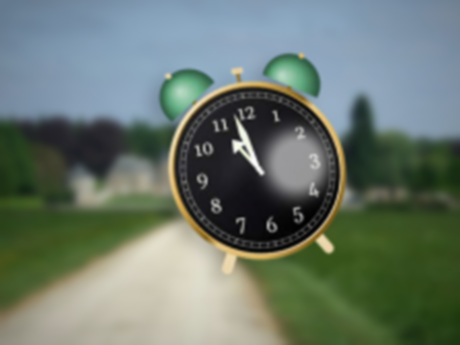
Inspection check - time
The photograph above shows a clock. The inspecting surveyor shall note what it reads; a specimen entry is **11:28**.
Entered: **10:58**
